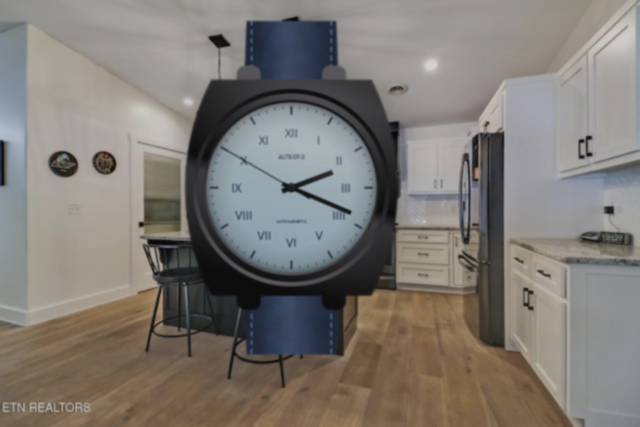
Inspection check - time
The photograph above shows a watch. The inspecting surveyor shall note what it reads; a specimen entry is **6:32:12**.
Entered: **2:18:50**
